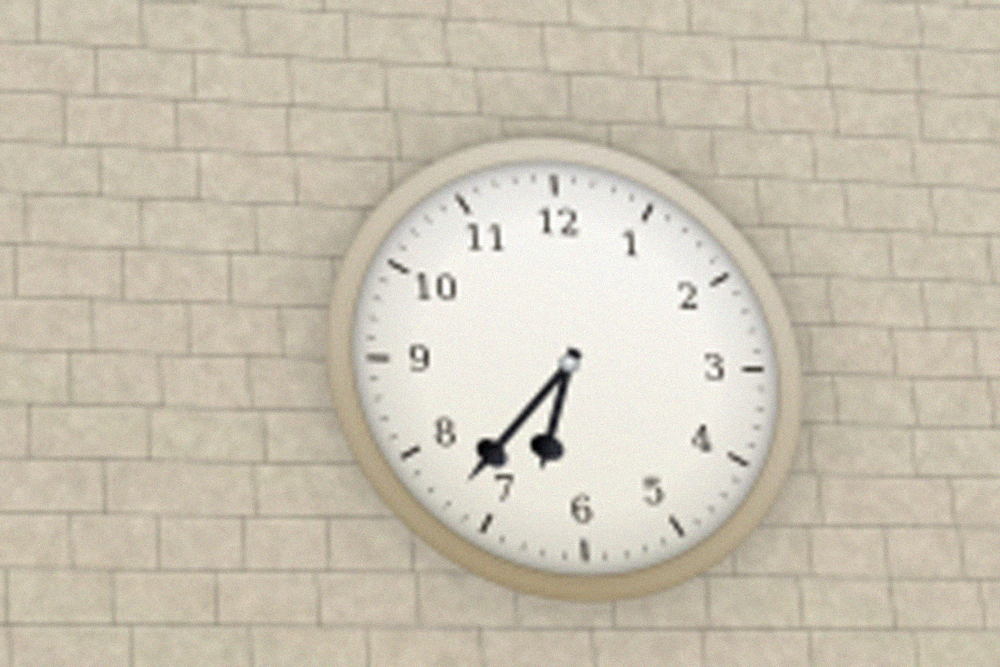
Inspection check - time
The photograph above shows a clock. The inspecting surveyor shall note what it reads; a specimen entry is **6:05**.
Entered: **6:37**
